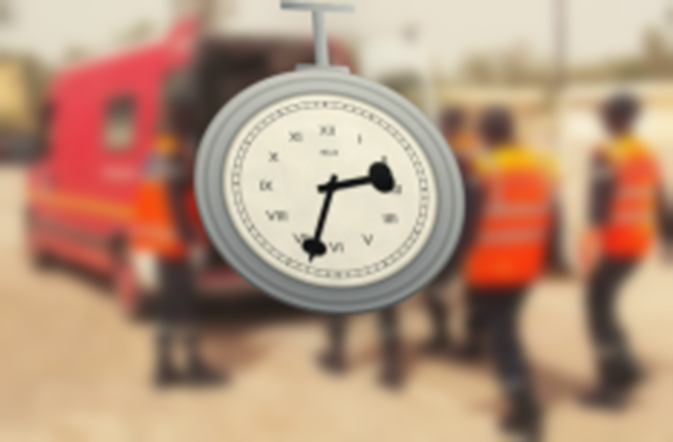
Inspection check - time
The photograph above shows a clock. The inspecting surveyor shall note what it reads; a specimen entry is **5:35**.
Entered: **2:33**
